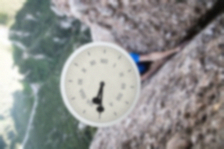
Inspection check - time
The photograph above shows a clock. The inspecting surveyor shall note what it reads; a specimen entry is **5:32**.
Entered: **6:30**
